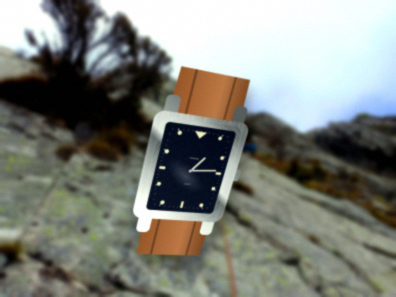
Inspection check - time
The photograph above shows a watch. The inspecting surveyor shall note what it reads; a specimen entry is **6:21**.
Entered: **1:14**
